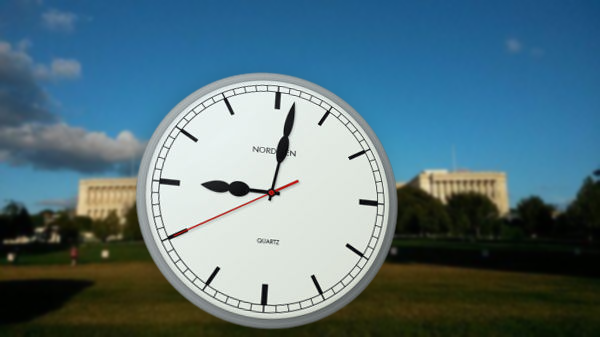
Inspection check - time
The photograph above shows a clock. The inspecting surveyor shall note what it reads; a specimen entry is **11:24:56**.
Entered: **9:01:40**
